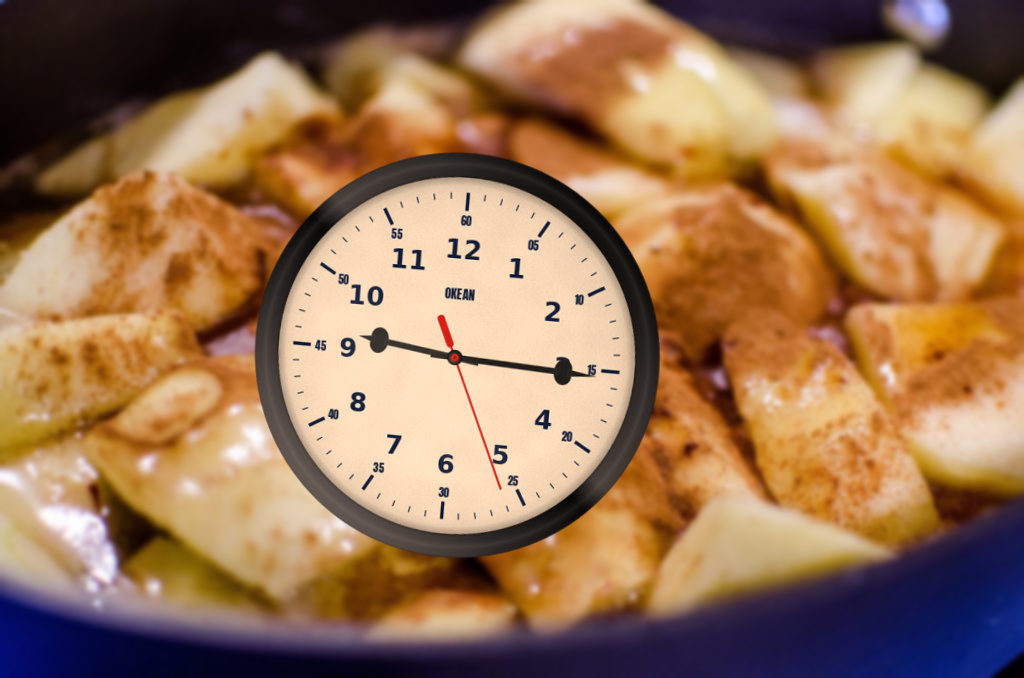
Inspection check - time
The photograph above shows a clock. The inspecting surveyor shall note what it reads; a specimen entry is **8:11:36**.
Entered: **9:15:26**
